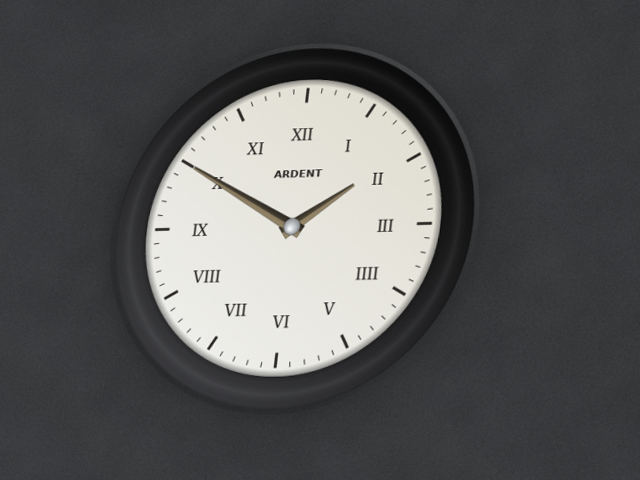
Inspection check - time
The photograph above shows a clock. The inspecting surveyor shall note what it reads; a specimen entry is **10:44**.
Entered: **1:50**
